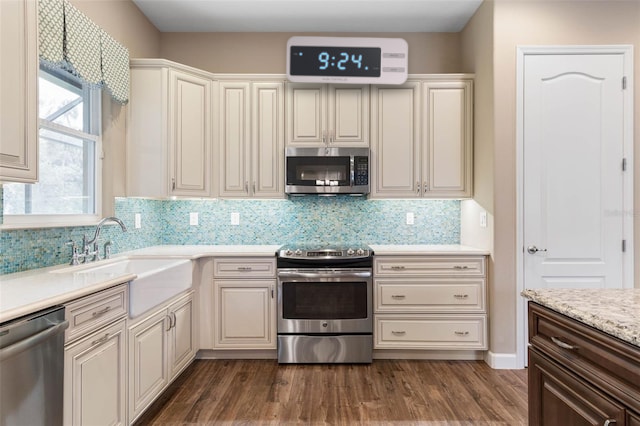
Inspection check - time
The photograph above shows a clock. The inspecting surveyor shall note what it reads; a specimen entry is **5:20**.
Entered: **9:24**
